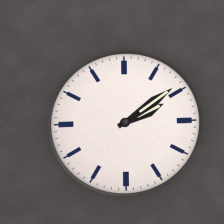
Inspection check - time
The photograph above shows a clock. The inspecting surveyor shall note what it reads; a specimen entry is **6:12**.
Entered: **2:09**
